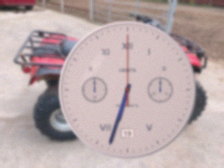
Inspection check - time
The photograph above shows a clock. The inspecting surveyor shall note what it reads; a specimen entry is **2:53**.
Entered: **6:33**
